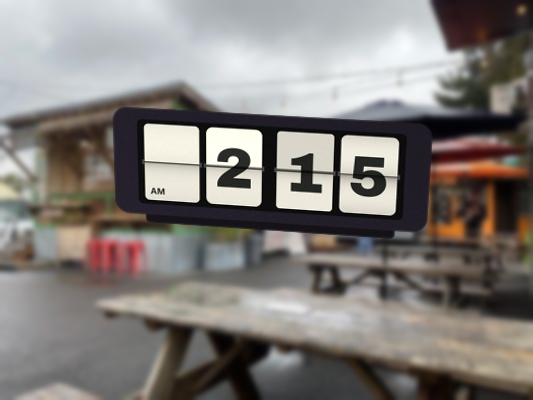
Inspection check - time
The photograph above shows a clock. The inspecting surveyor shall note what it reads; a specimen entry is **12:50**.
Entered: **2:15**
